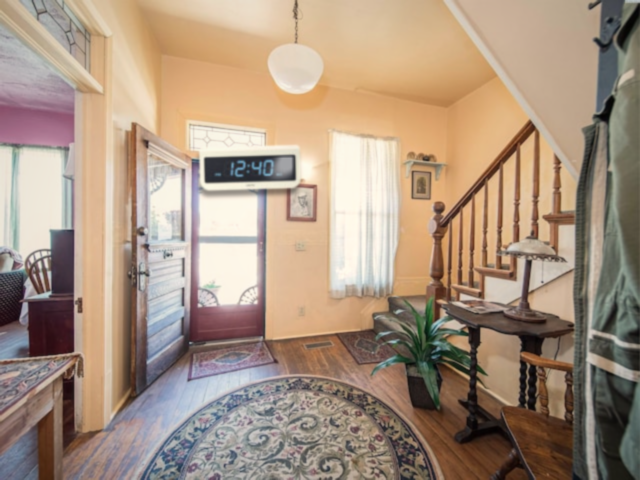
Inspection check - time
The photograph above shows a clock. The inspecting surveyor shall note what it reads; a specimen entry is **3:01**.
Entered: **12:40**
